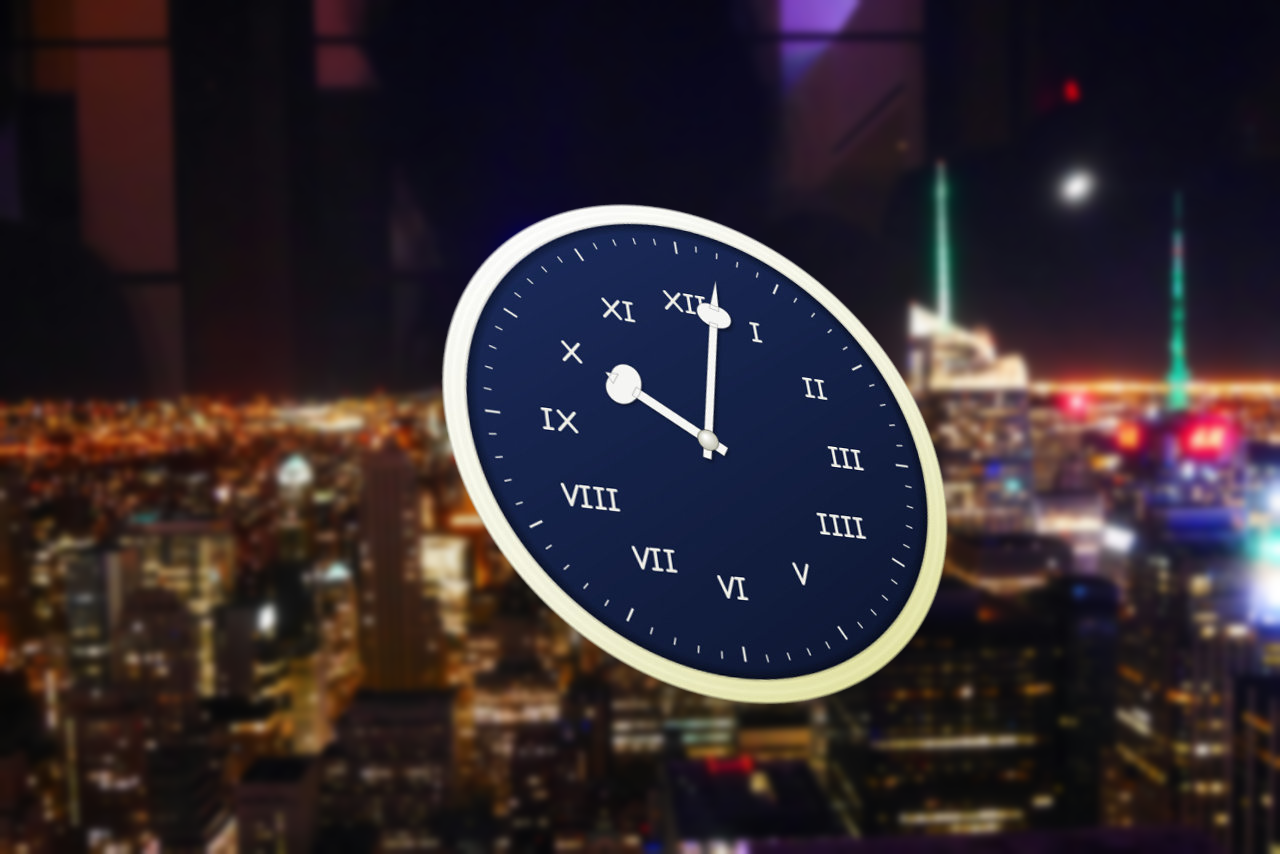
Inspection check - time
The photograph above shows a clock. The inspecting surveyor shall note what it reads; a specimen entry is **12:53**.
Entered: **10:02**
